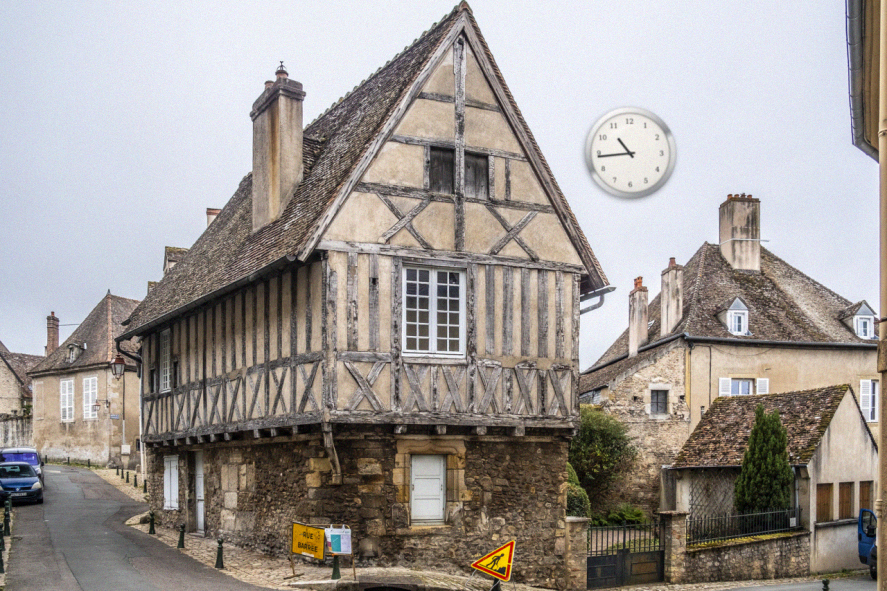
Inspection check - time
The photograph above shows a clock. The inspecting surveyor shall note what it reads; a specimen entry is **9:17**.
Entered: **10:44**
